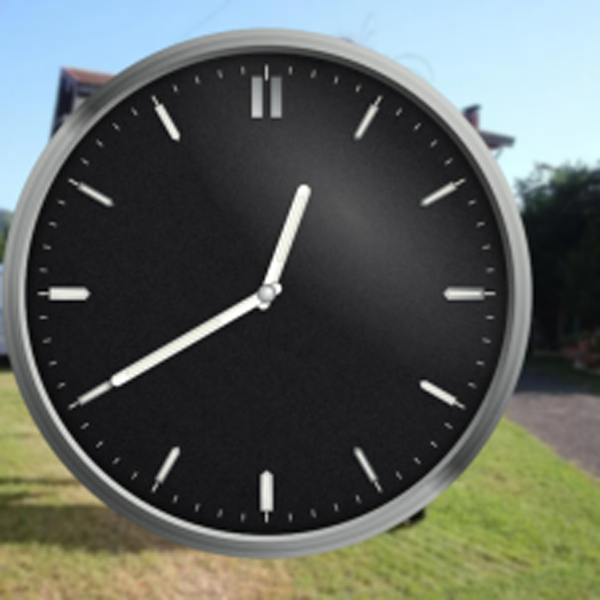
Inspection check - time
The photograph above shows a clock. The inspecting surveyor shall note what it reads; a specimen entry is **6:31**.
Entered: **12:40**
